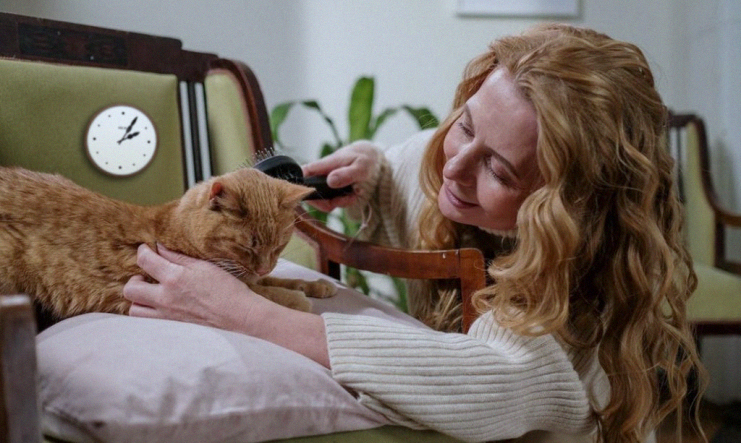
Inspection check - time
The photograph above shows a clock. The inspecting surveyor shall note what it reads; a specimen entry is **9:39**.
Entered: **2:05**
